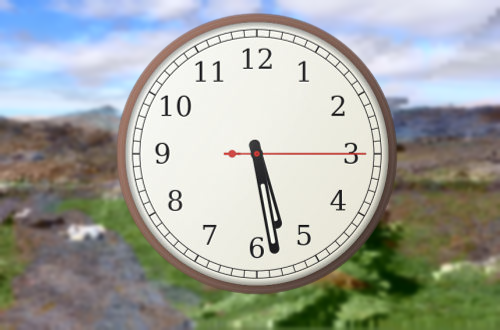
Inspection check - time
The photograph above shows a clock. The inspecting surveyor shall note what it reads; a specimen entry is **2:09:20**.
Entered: **5:28:15**
